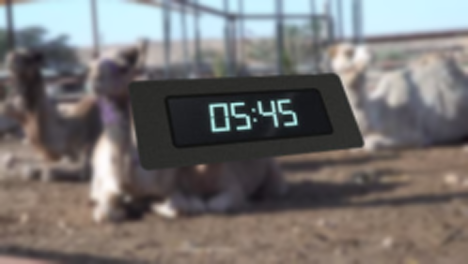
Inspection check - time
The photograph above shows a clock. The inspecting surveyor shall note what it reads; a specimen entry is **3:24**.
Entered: **5:45**
